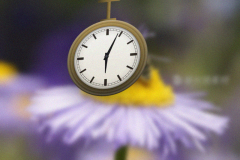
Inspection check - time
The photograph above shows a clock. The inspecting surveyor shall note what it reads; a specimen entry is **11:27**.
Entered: **6:04**
